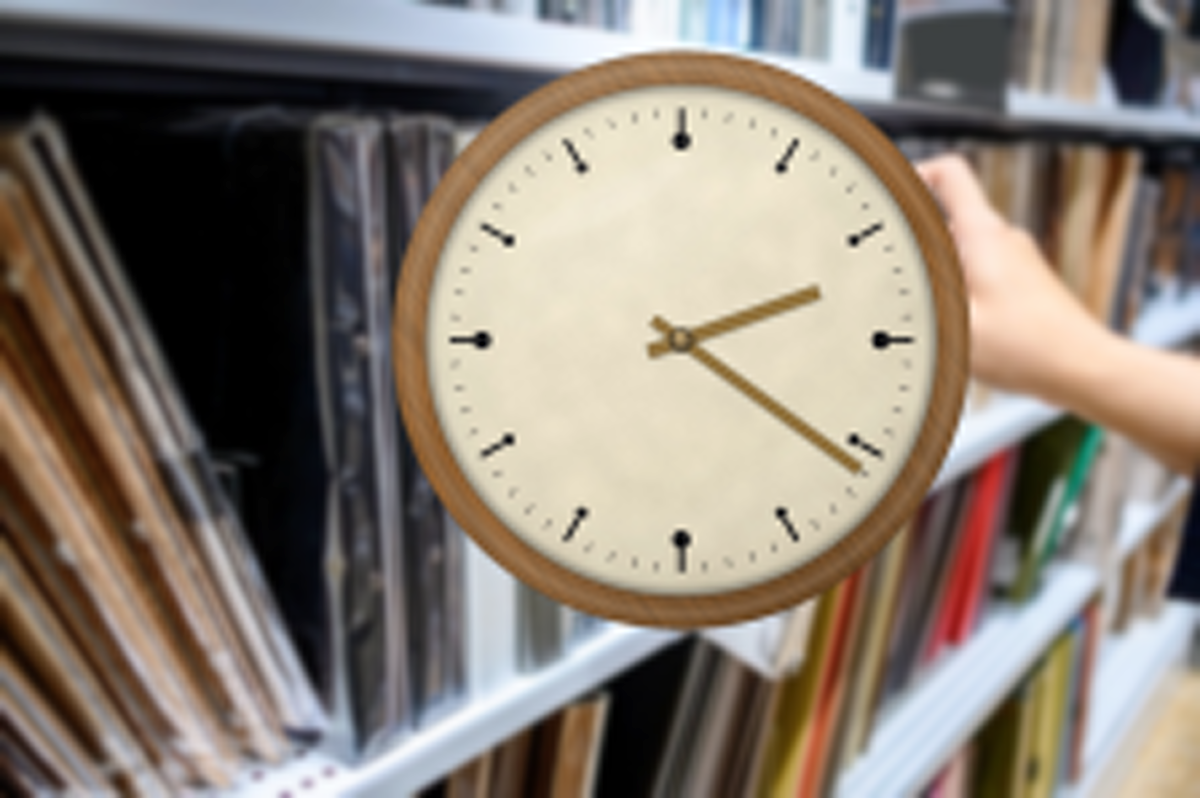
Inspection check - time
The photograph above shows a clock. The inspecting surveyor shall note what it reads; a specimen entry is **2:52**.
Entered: **2:21**
